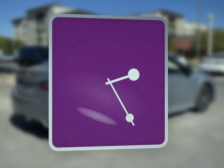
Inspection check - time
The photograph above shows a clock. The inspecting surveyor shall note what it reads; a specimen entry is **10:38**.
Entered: **2:25**
